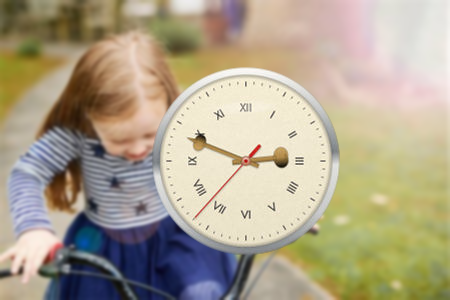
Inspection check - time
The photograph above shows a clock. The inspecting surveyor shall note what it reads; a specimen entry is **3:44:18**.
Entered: **2:48:37**
